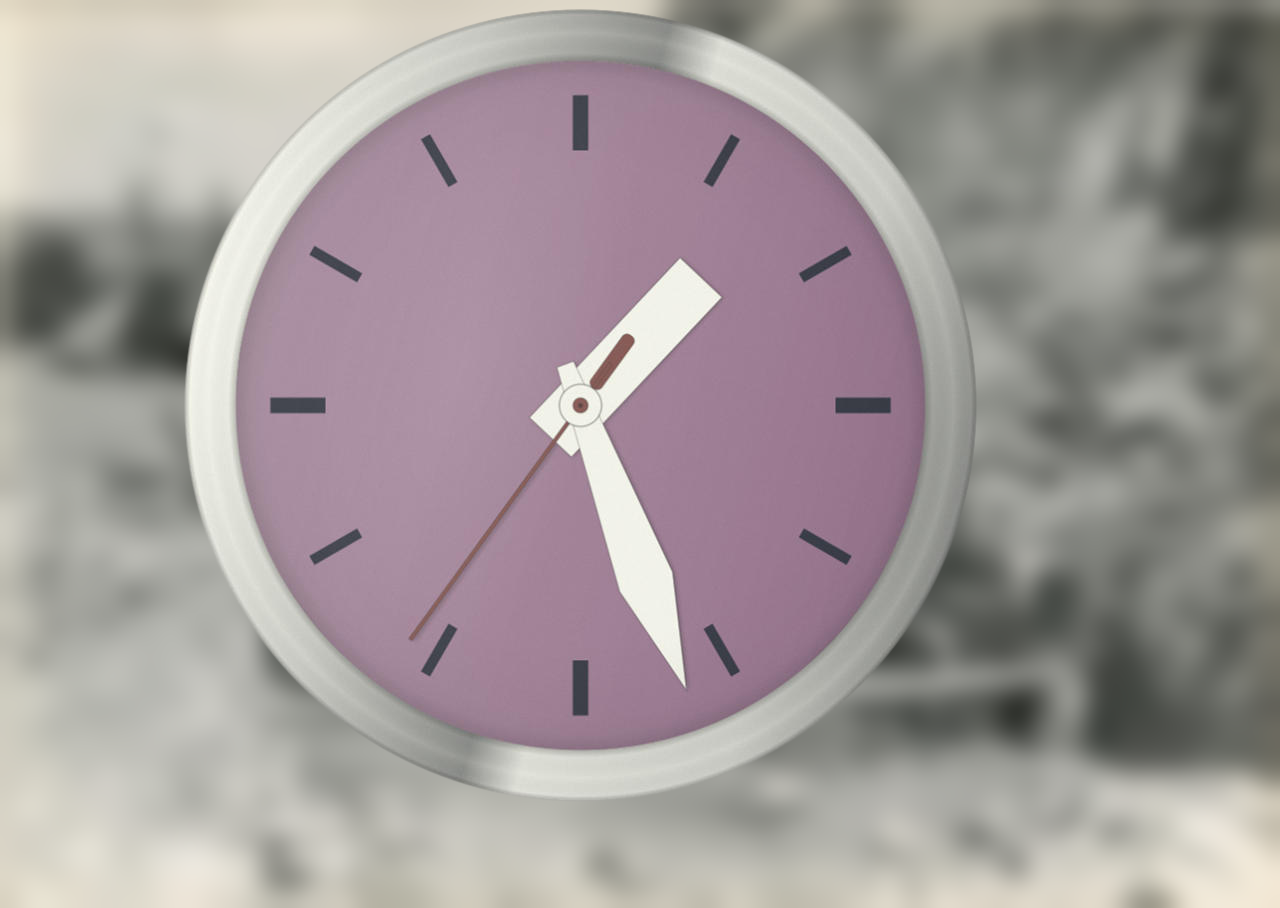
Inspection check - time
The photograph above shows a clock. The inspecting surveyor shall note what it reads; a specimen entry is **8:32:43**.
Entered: **1:26:36**
